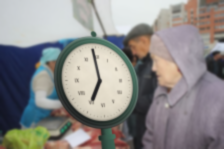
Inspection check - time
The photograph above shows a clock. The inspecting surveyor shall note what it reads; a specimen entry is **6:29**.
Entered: **6:59**
